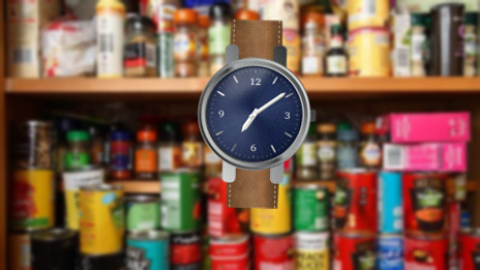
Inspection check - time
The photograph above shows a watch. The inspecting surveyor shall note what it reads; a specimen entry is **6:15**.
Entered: **7:09**
